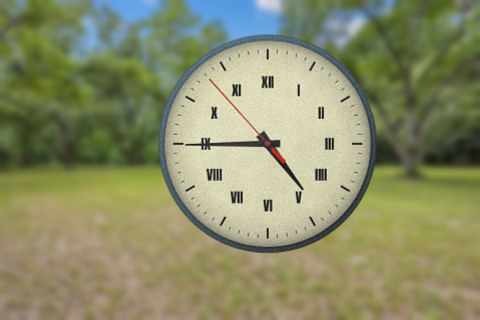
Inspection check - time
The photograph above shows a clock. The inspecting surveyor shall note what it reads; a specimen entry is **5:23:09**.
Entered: **4:44:53**
